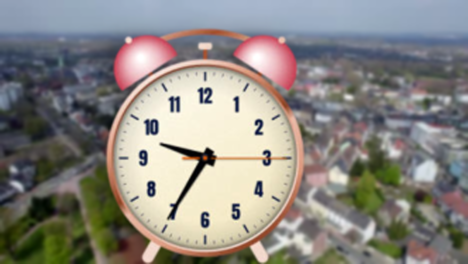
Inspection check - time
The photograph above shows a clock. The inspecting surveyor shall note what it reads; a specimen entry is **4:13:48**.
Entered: **9:35:15**
